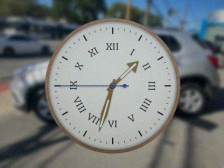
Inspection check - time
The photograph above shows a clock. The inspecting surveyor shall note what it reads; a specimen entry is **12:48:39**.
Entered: **1:32:45**
